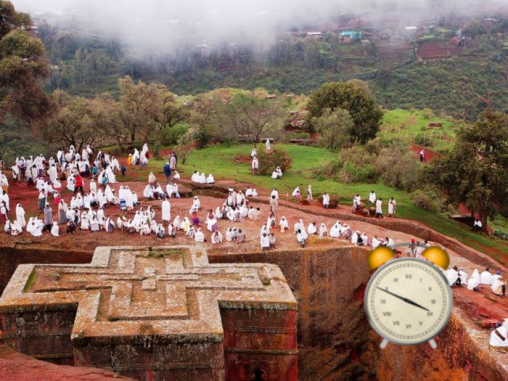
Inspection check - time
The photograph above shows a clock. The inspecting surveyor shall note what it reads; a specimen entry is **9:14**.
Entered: **3:49**
